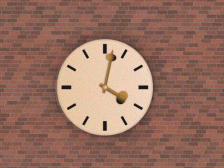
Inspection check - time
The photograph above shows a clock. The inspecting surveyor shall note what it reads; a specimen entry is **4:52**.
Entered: **4:02**
